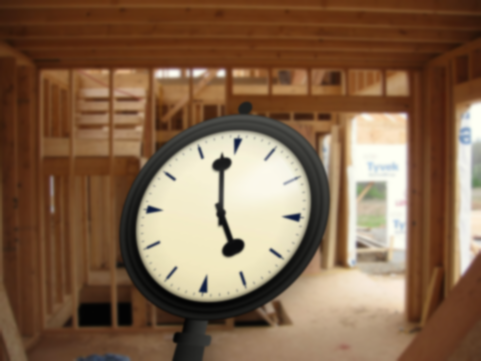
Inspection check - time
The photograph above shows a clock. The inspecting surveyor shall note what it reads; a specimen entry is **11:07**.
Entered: **4:58**
